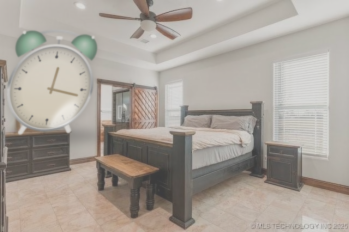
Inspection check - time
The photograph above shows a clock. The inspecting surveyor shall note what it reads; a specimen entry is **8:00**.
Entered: **12:17**
